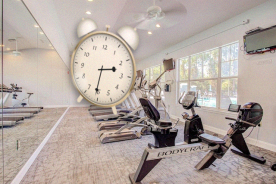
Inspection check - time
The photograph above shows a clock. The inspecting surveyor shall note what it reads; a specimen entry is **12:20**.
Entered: **2:31**
